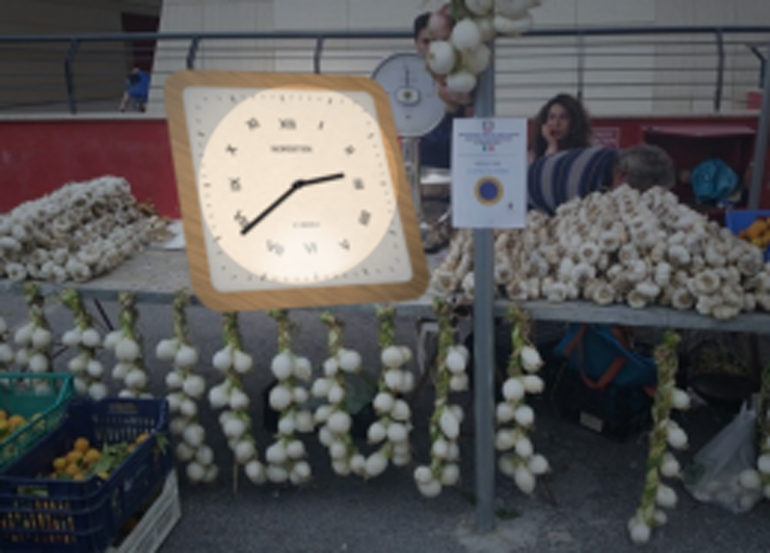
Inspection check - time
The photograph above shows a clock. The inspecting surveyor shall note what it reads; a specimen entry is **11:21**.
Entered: **2:39**
